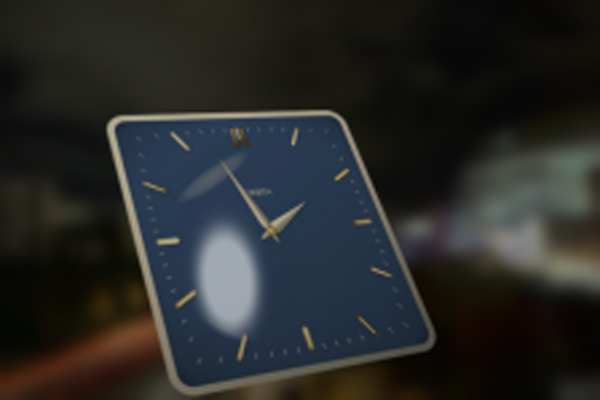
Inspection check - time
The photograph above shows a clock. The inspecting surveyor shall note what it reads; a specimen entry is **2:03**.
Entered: **1:57**
